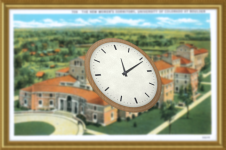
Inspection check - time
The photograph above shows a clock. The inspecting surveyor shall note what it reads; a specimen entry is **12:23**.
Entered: **12:11**
